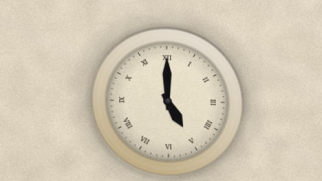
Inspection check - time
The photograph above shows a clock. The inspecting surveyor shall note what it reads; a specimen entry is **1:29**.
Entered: **5:00**
